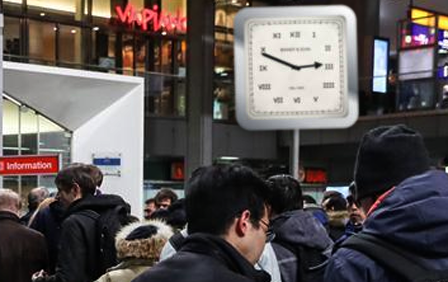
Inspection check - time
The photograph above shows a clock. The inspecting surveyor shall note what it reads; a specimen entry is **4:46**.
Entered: **2:49**
